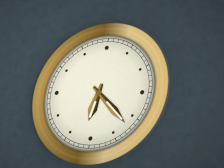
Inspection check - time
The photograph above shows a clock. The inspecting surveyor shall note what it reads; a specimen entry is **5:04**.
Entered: **6:22**
